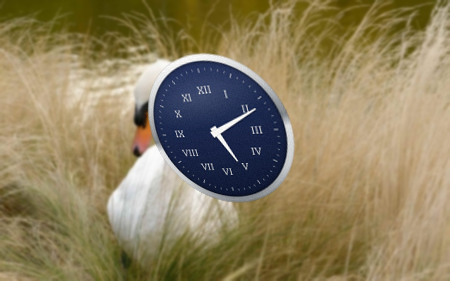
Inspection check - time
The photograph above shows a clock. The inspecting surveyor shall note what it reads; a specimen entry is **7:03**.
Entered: **5:11**
